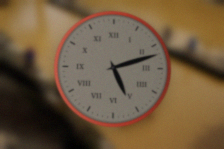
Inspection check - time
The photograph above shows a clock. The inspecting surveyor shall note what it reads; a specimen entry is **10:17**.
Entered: **5:12**
